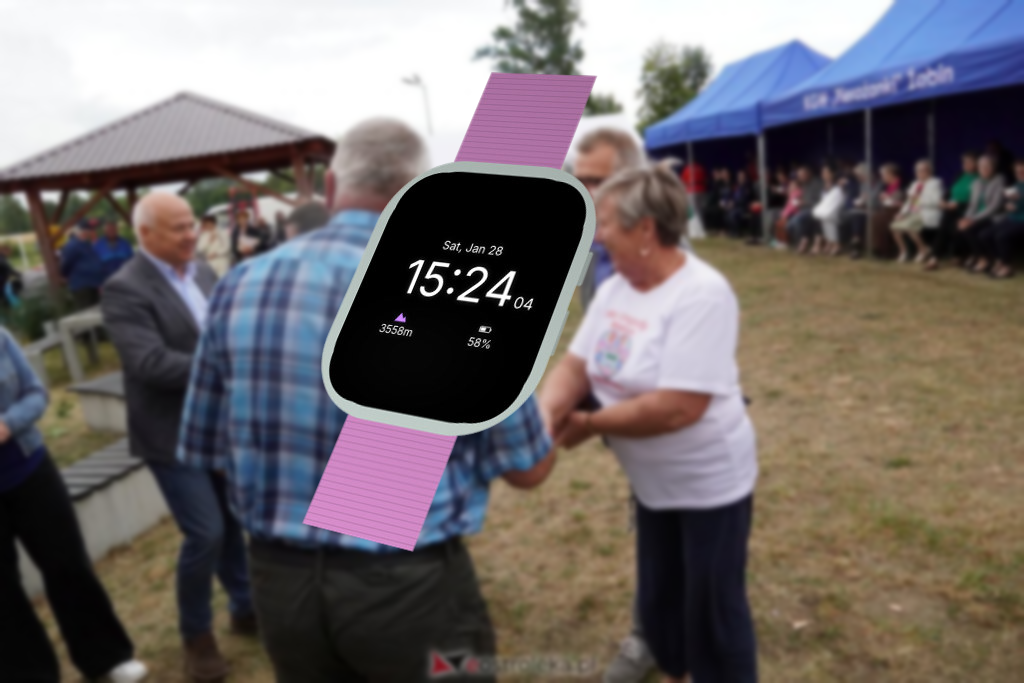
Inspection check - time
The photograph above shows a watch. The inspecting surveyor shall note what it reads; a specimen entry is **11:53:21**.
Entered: **15:24:04**
